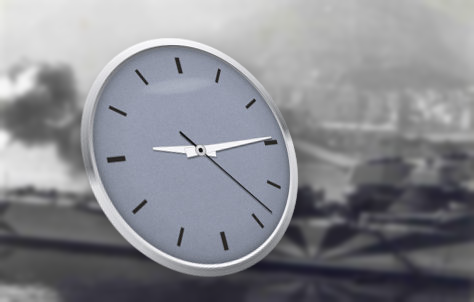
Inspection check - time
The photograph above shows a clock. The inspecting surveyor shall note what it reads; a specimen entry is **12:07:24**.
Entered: **9:14:23**
